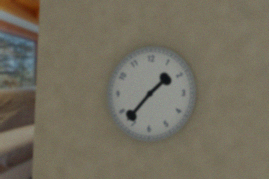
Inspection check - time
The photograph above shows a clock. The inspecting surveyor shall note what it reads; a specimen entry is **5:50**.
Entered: **1:37**
